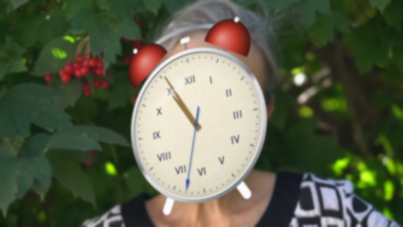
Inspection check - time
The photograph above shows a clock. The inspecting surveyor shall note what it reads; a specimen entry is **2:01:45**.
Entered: **10:55:33**
